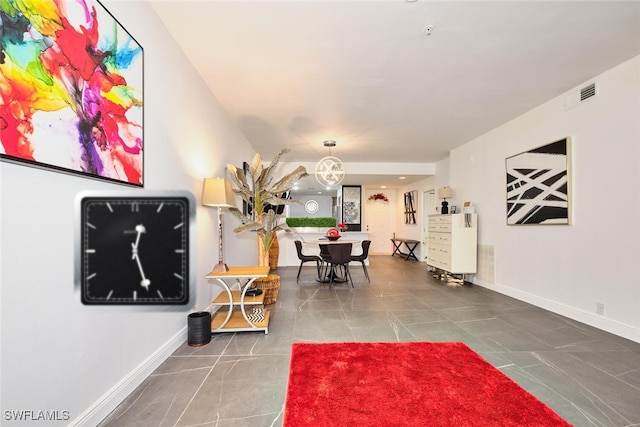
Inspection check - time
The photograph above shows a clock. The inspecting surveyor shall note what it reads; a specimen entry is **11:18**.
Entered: **12:27**
